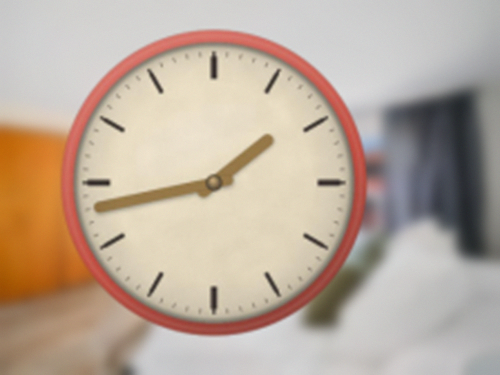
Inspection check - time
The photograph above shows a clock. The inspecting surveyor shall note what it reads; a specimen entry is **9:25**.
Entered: **1:43**
